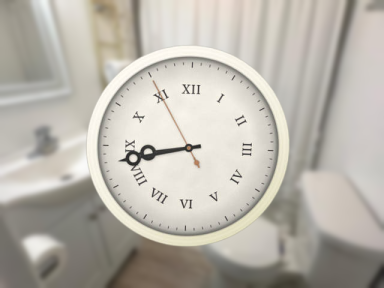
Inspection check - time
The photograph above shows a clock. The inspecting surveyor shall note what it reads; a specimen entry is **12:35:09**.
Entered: **8:42:55**
